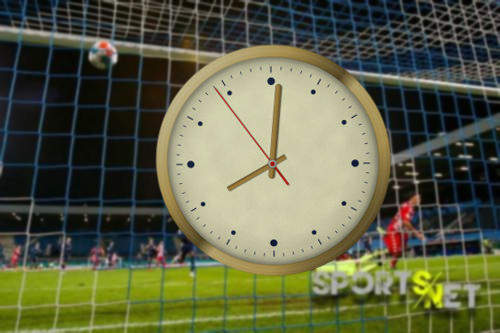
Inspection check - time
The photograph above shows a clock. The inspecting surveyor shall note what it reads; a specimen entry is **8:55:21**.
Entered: **8:00:54**
